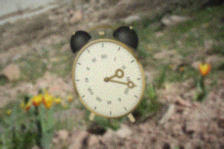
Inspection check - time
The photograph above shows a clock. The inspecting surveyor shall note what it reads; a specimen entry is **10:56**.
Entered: **2:17**
